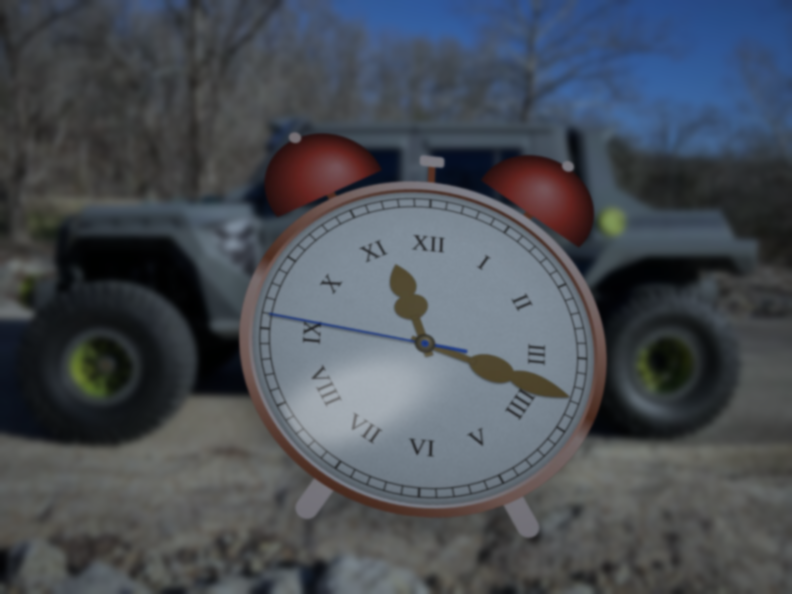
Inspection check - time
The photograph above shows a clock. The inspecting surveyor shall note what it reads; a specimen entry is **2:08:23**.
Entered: **11:17:46**
